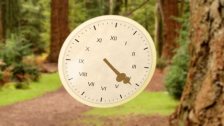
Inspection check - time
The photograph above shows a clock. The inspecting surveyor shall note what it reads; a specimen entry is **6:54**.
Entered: **4:21**
